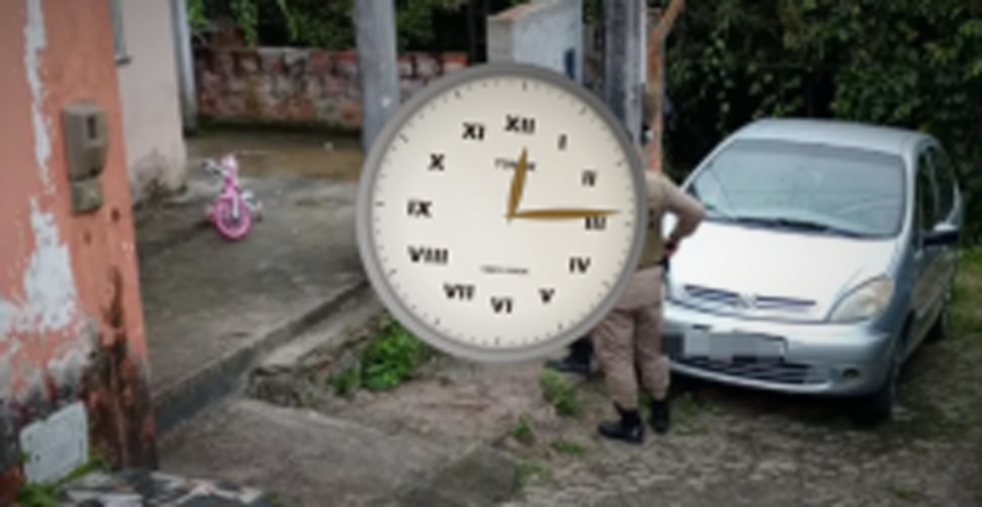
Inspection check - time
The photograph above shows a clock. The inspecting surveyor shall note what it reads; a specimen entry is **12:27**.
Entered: **12:14**
